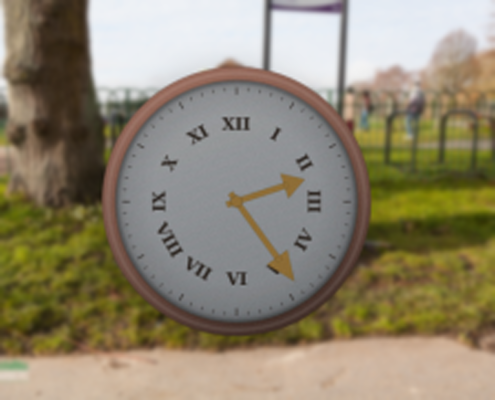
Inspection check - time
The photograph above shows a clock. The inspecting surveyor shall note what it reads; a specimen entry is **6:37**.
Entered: **2:24**
